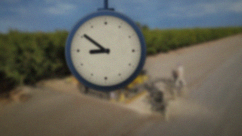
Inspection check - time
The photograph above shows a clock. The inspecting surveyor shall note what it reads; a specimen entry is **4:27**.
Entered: **8:51**
